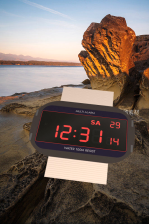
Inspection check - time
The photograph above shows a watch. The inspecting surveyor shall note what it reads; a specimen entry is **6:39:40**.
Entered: **12:31:14**
